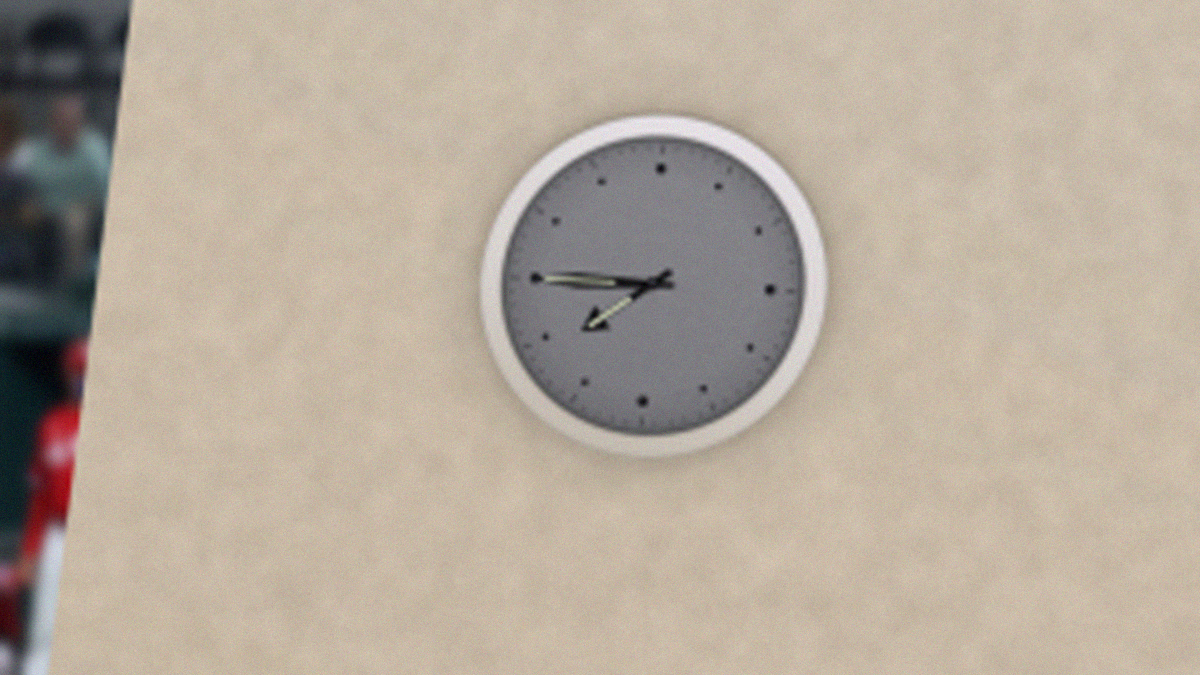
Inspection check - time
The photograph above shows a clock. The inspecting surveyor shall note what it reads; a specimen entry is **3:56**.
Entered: **7:45**
